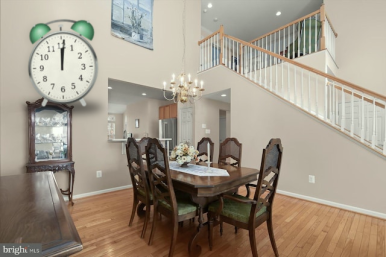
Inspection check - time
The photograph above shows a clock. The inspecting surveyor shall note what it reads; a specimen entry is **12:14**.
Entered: **12:01**
